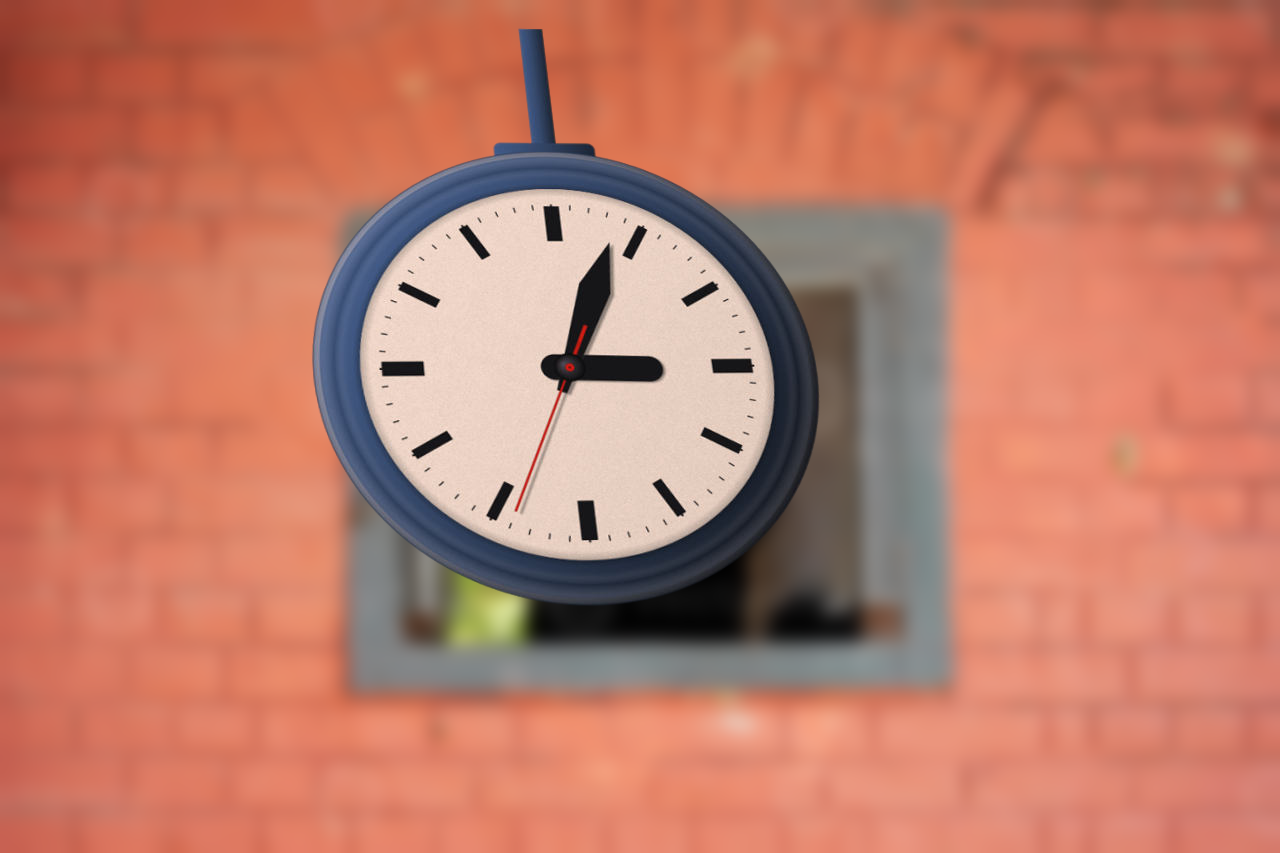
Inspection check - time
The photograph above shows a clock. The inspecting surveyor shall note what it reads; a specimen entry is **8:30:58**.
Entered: **3:03:34**
